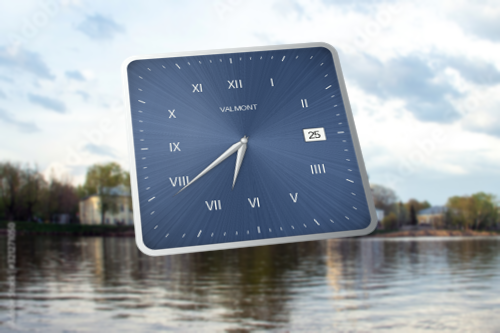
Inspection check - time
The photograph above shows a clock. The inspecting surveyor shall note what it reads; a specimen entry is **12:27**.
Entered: **6:39**
